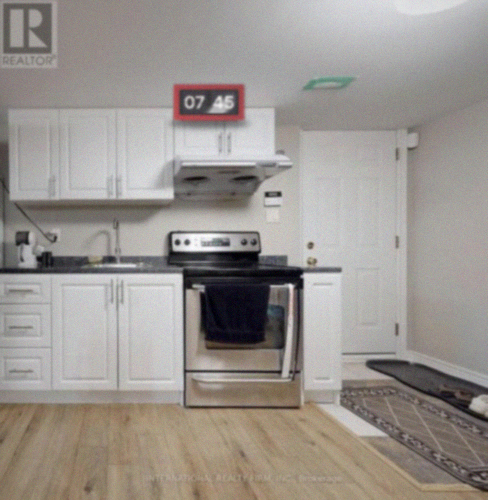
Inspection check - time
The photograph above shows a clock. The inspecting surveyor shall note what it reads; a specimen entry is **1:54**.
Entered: **7:45**
